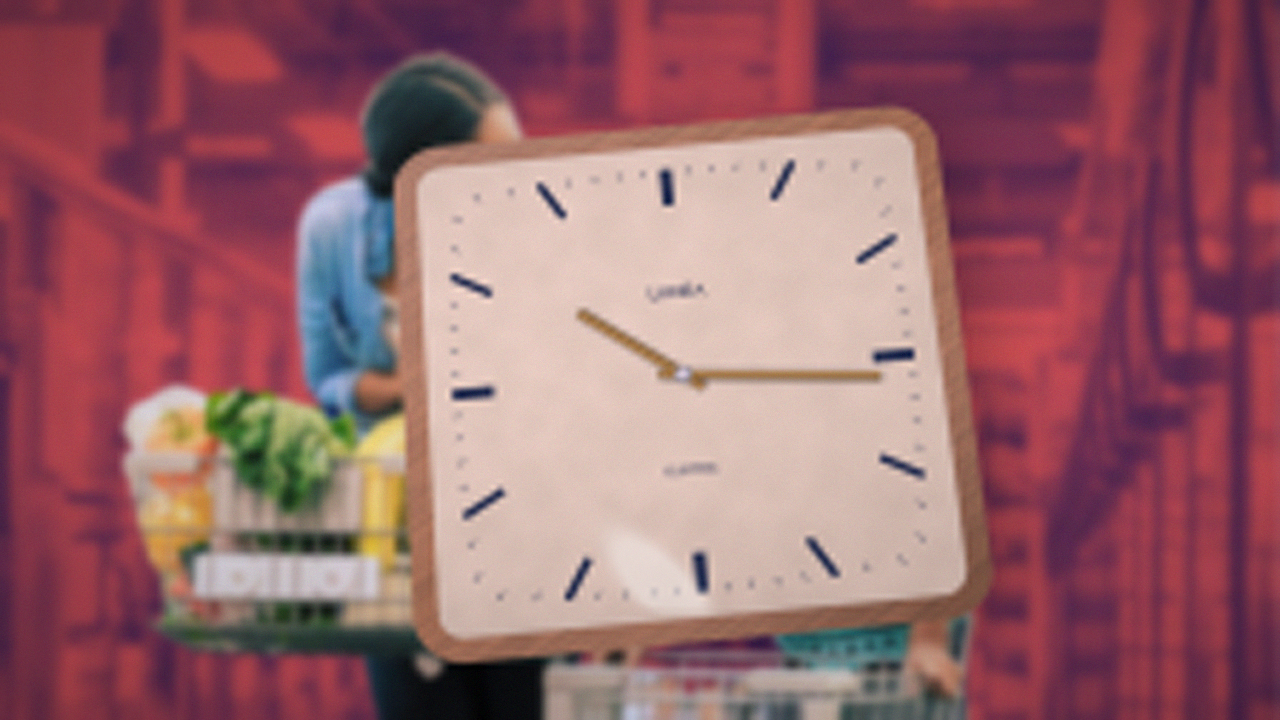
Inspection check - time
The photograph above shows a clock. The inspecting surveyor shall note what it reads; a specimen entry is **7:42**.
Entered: **10:16**
